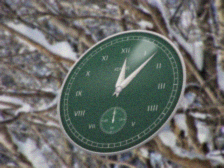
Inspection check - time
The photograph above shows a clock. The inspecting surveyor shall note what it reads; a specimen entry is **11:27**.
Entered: **12:07**
